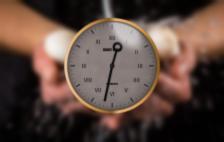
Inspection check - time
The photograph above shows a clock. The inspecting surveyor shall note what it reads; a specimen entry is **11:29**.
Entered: **12:32**
